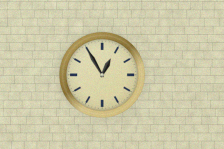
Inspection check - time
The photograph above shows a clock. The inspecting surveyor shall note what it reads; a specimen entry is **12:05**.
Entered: **12:55**
